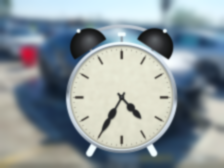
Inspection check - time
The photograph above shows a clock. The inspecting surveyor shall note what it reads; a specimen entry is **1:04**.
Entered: **4:35**
